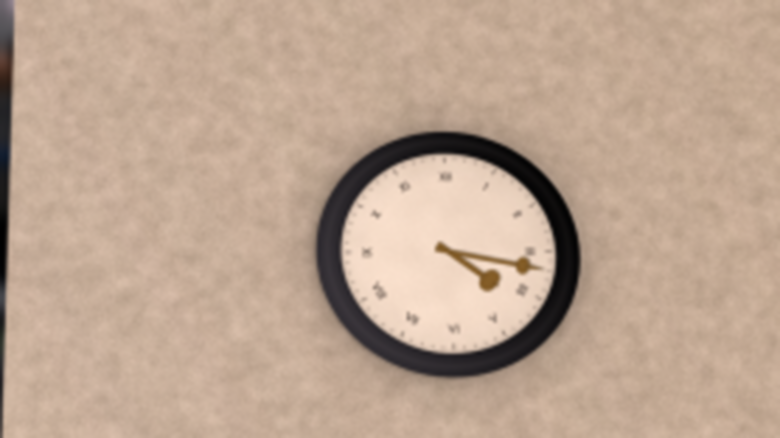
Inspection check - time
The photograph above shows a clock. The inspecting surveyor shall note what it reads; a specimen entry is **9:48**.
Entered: **4:17**
